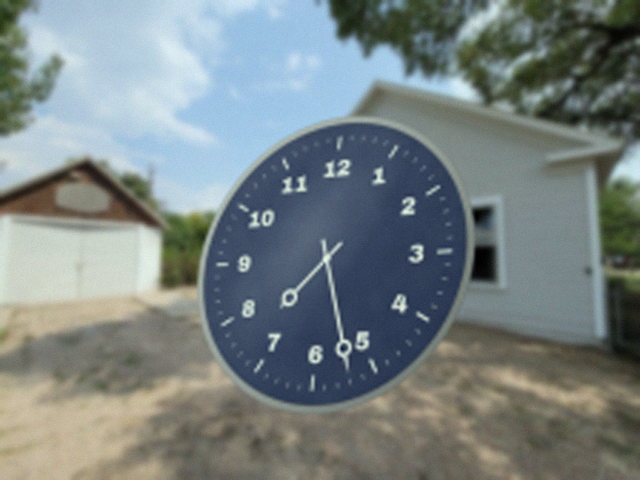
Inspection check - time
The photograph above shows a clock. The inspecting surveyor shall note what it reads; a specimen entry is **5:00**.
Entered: **7:27**
